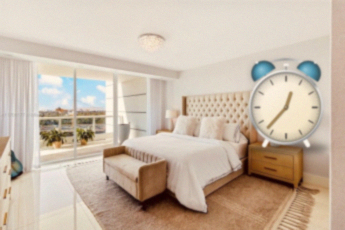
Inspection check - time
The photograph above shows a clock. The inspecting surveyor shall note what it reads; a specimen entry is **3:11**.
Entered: **12:37**
